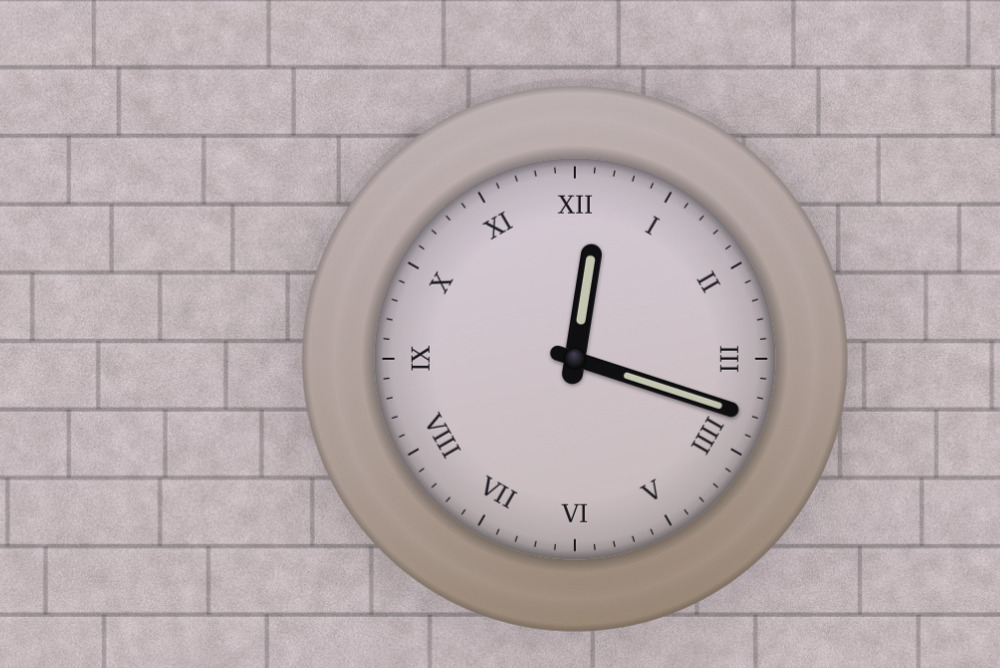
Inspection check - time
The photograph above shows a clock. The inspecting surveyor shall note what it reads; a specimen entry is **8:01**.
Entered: **12:18**
